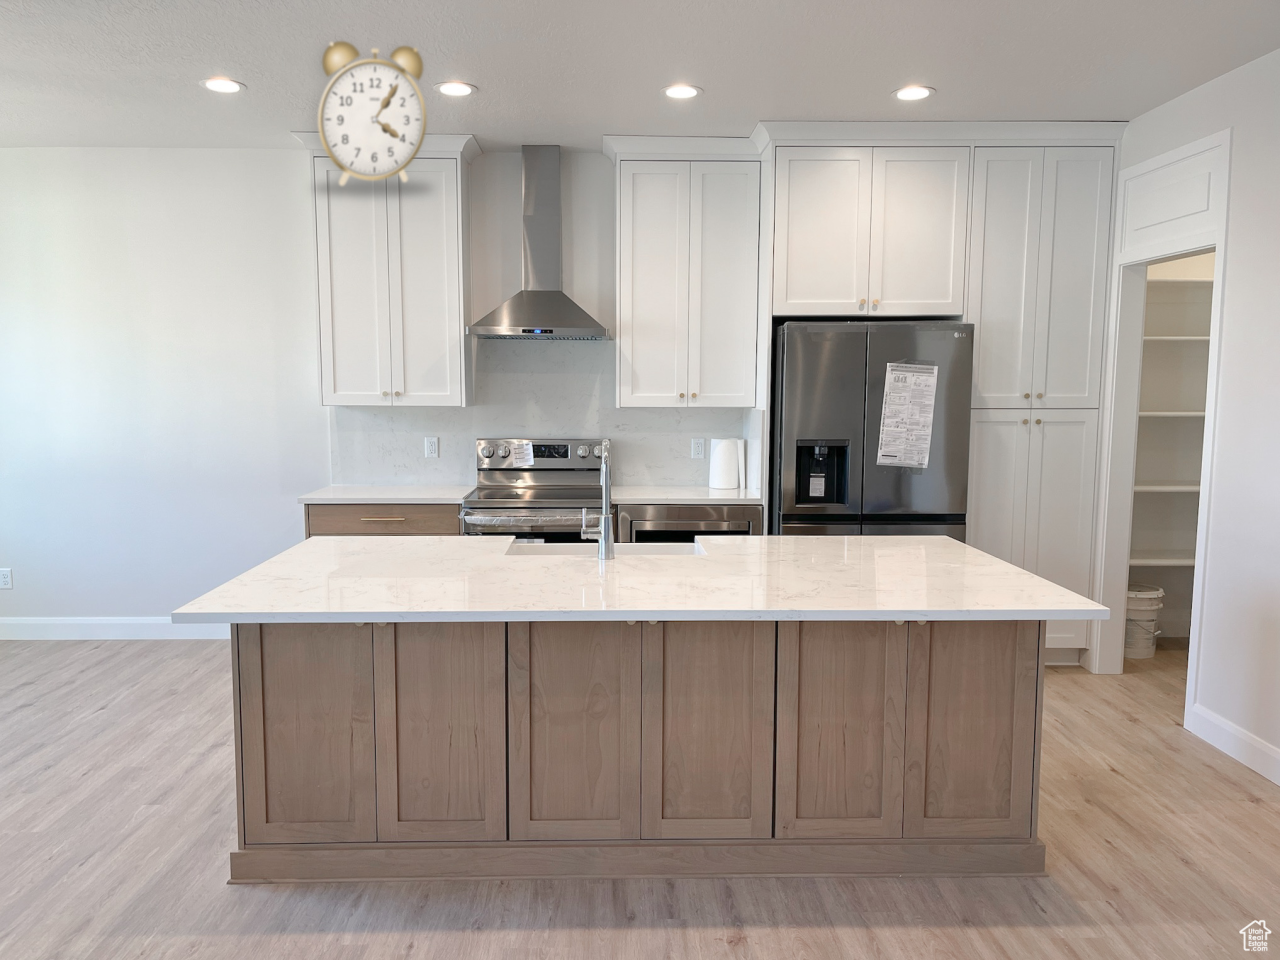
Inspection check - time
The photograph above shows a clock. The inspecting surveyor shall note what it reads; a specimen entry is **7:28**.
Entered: **4:06**
